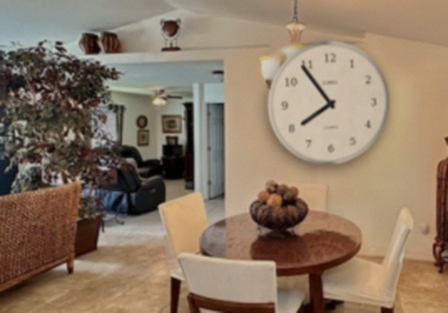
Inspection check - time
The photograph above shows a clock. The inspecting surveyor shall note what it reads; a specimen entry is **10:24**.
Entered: **7:54**
